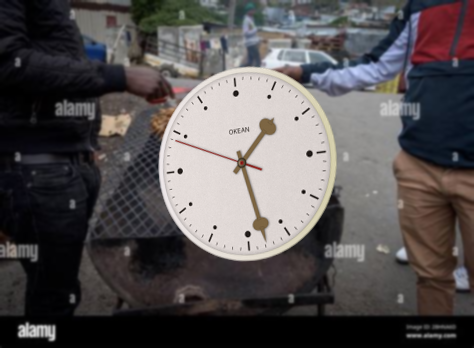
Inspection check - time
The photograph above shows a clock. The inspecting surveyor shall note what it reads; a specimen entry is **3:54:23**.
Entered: **1:27:49**
